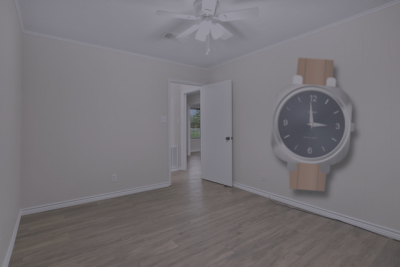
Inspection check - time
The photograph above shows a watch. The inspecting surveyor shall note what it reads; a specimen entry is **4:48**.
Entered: **2:59**
